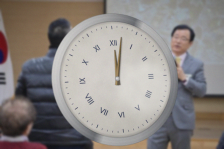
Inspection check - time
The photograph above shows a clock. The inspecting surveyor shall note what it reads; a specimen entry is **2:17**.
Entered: **12:02**
